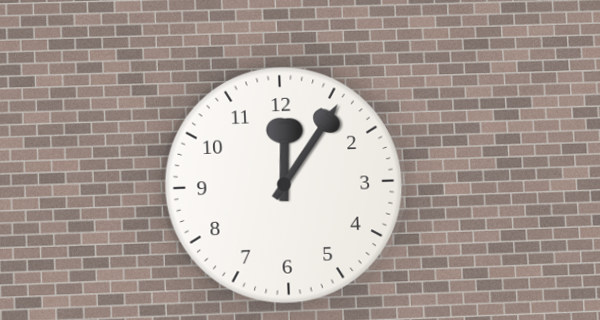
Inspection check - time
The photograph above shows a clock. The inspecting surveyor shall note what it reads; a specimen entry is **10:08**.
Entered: **12:06**
